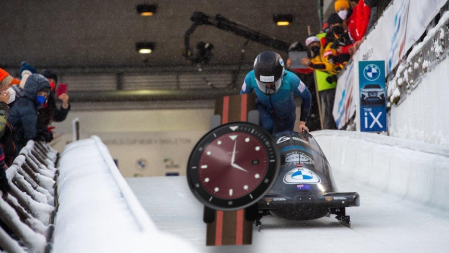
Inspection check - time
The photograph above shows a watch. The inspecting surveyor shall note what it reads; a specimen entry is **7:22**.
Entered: **4:01**
